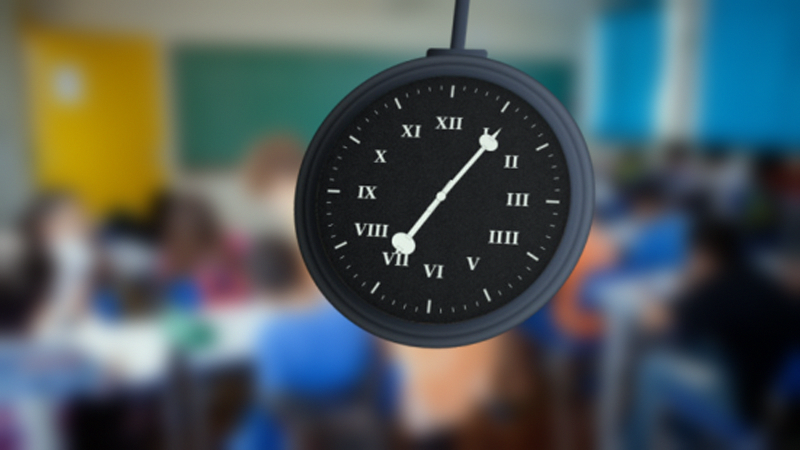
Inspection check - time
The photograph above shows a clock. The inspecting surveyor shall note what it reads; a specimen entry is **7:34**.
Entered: **7:06**
